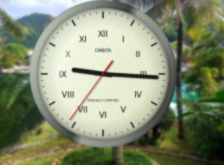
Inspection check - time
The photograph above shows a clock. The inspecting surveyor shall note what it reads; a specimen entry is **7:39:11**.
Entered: **9:15:36**
